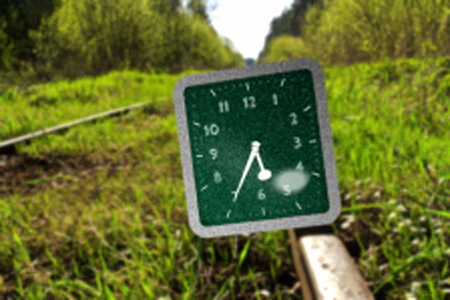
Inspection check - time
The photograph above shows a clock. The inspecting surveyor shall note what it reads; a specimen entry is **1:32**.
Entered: **5:35**
